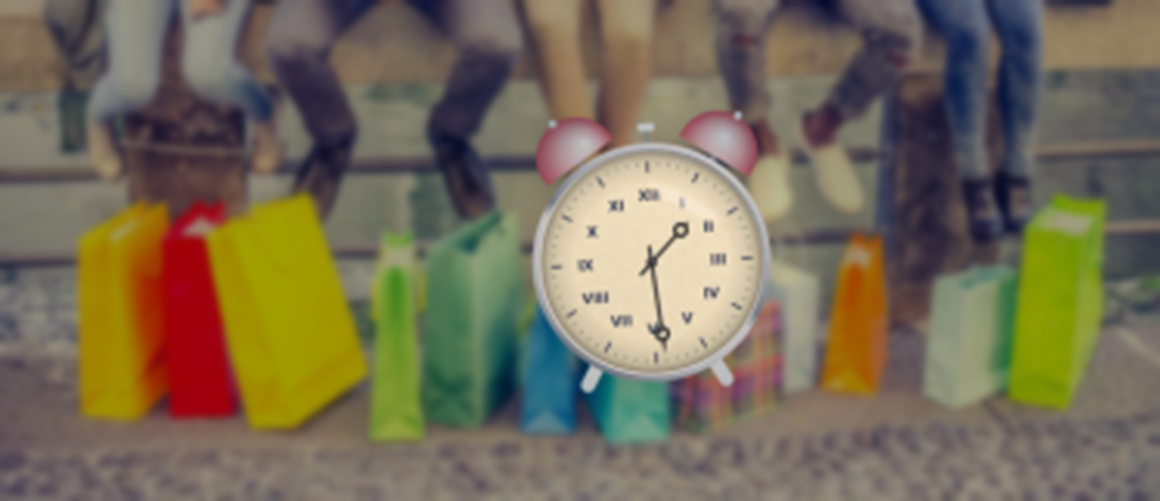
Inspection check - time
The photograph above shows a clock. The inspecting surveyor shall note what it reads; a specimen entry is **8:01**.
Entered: **1:29**
